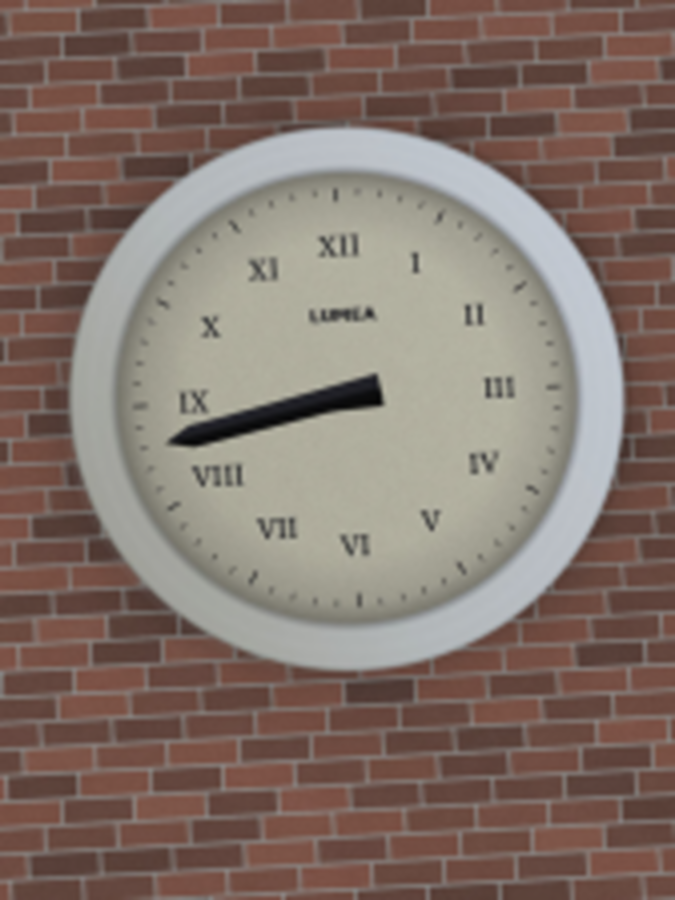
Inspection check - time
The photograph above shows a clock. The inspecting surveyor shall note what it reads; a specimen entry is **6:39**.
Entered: **8:43**
